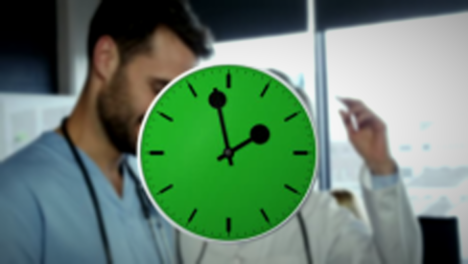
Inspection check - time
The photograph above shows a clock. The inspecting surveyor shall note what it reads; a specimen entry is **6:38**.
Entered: **1:58**
